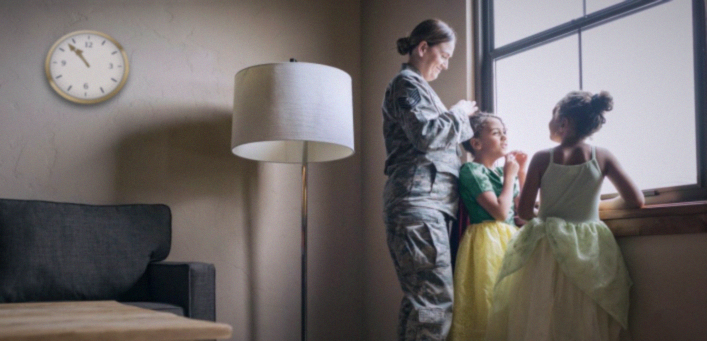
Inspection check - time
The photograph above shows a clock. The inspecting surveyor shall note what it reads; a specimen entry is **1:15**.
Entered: **10:53**
